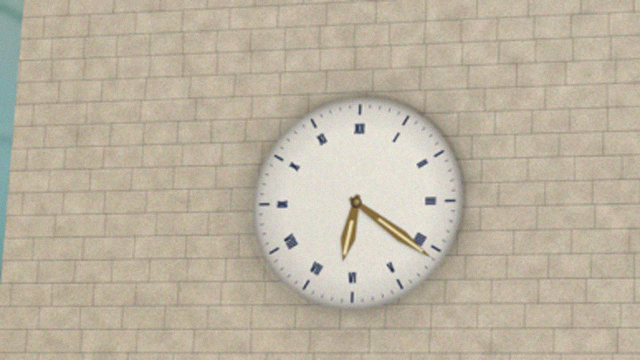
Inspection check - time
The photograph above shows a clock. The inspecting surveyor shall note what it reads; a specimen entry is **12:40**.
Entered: **6:21**
